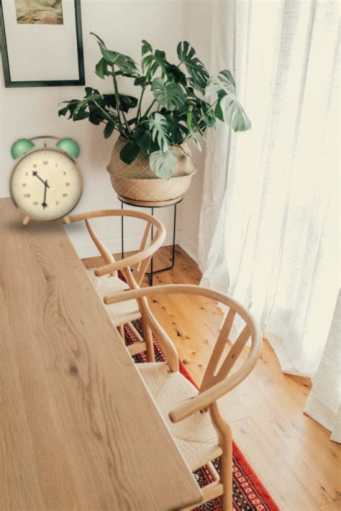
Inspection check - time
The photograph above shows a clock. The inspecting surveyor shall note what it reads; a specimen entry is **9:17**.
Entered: **10:31**
